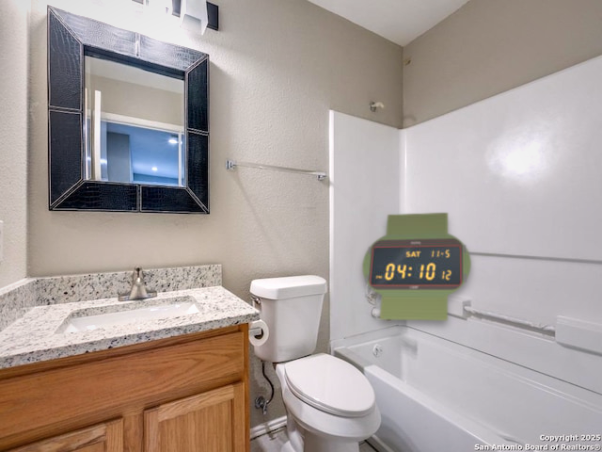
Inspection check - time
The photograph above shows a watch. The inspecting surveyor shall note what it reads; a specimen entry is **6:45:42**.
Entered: **4:10:12**
